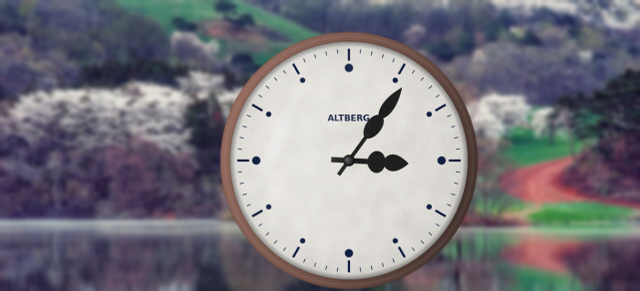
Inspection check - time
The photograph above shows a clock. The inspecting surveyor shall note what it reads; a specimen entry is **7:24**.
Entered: **3:06**
